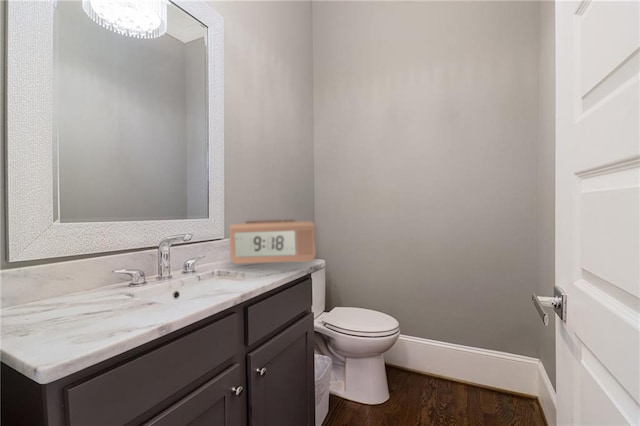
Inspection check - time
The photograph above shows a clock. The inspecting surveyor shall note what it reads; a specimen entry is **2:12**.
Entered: **9:18**
